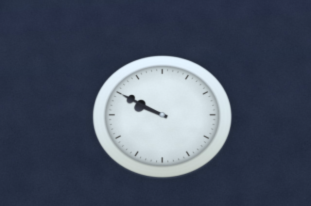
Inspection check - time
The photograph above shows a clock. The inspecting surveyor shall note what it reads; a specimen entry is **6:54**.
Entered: **9:50**
